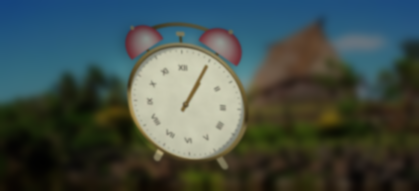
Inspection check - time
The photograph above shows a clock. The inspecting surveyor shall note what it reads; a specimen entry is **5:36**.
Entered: **1:05**
